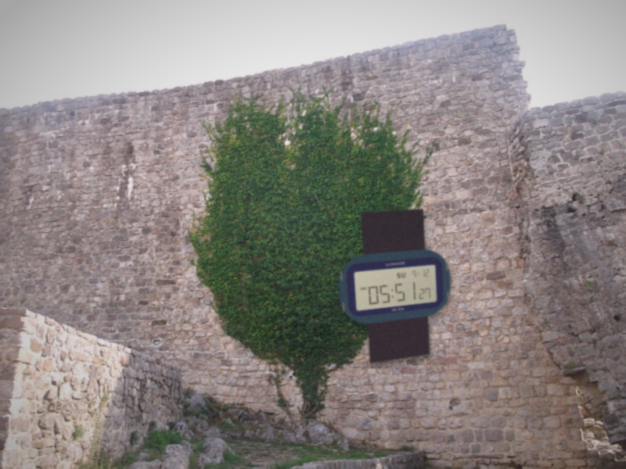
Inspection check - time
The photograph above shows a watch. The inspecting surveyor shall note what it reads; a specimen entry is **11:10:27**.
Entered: **5:51:27**
